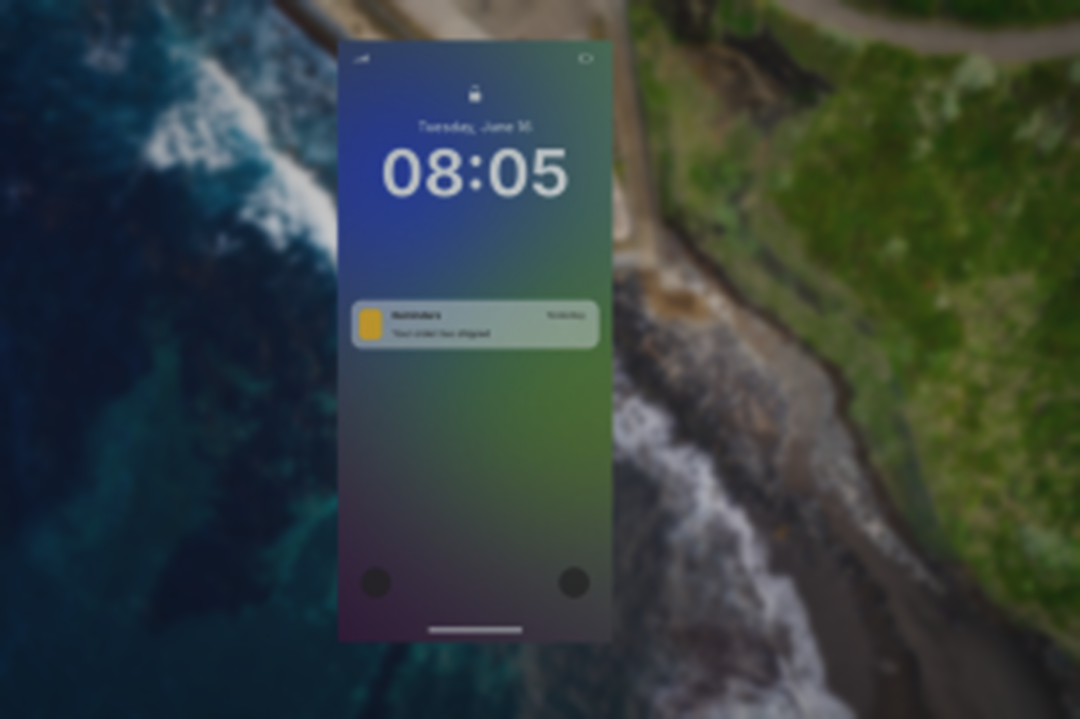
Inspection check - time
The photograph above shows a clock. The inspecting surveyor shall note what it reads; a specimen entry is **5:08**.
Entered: **8:05**
